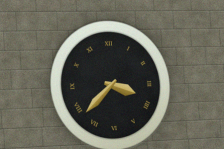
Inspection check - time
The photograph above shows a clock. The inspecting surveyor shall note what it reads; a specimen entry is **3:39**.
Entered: **3:38**
